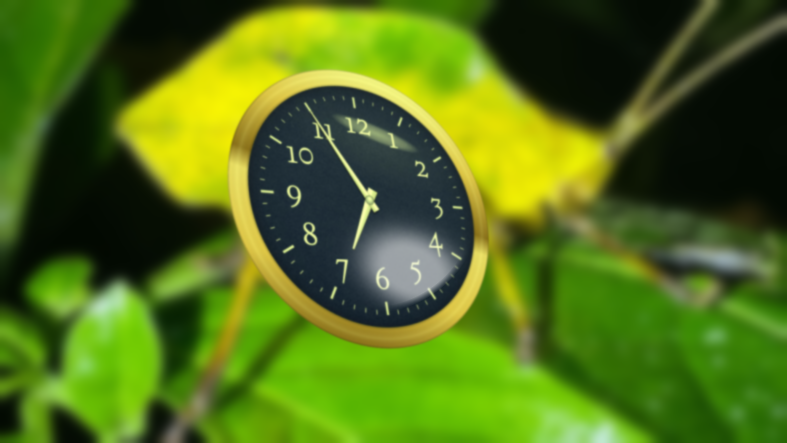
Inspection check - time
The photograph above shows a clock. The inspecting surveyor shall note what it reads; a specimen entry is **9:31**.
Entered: **6:55**
